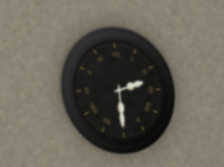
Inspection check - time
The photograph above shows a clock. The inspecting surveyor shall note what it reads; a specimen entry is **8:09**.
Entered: **2:30**
